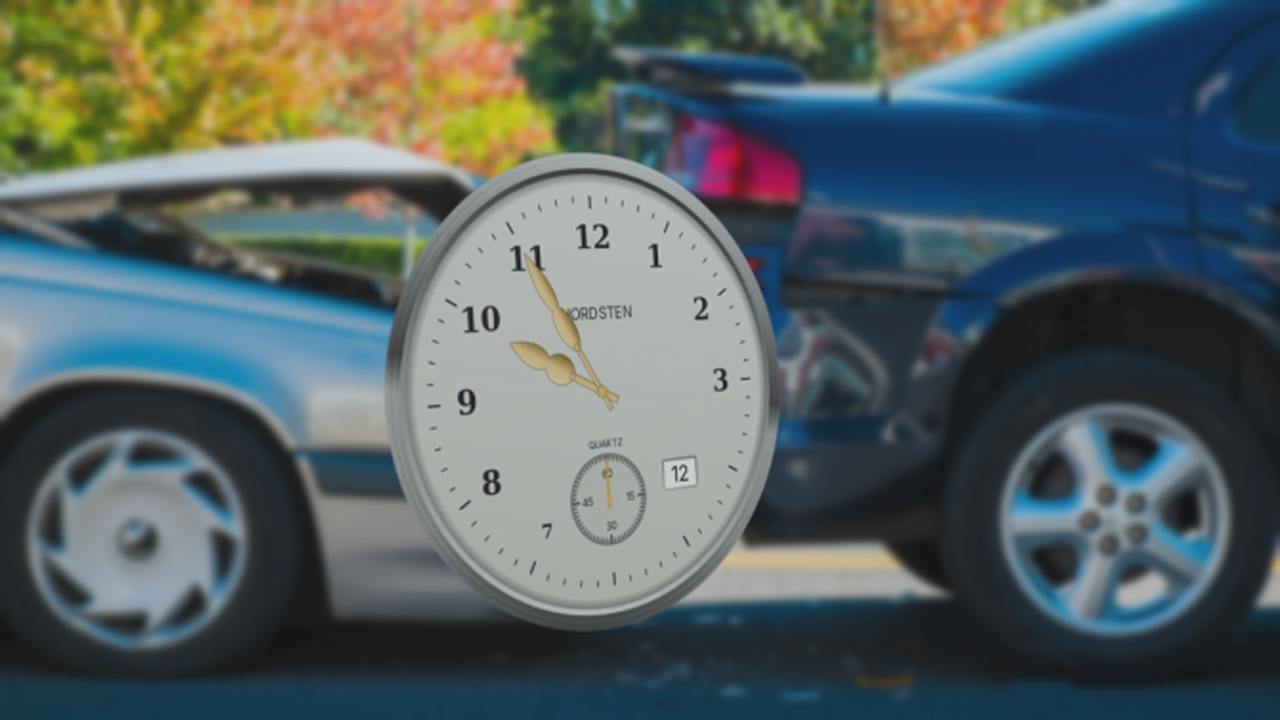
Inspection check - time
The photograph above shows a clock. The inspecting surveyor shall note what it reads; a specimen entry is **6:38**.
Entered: **9:55**
